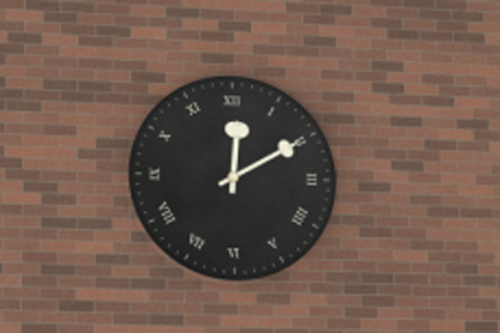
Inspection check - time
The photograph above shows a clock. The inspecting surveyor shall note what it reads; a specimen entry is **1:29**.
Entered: **12:10**
